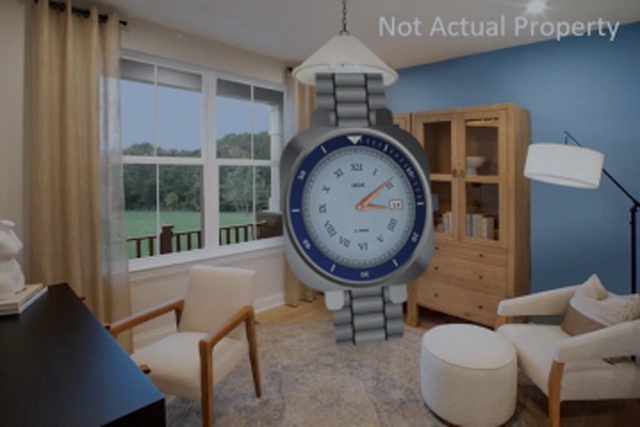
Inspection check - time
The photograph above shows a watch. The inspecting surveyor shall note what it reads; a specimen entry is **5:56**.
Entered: **3:09**
